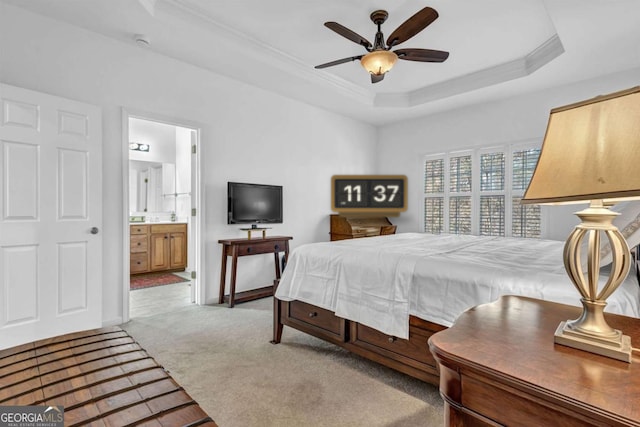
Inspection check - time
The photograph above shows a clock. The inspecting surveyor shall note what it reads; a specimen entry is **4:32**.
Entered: **11:37**
